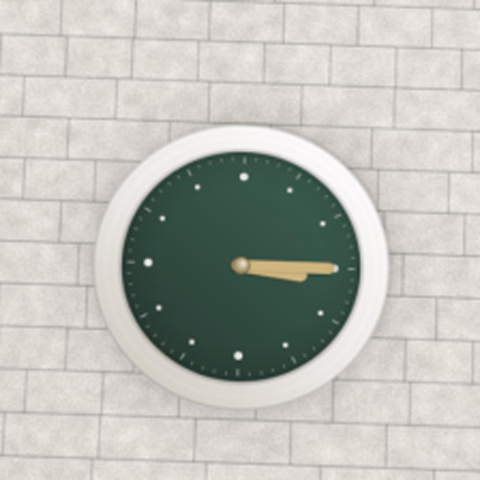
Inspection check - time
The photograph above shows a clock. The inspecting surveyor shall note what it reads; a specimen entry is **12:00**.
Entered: **3:15**
